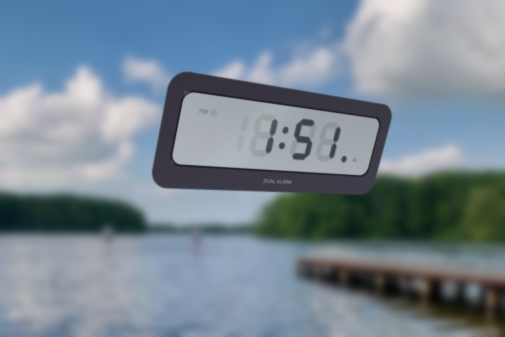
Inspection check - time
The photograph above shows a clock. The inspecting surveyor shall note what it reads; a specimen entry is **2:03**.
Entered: **1:51**
